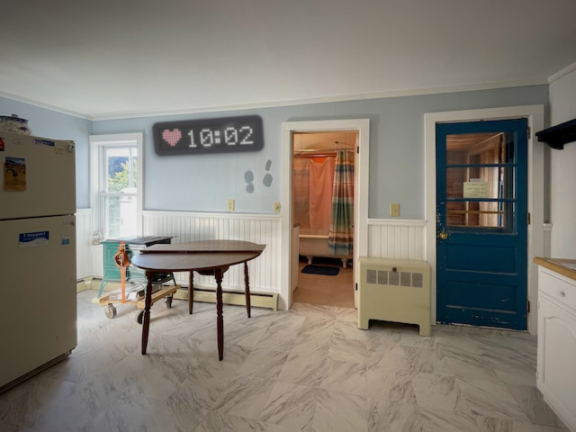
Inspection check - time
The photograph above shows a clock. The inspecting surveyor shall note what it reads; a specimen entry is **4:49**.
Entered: **10:02**
